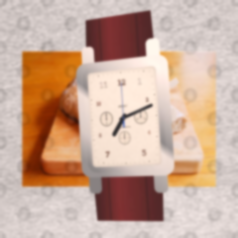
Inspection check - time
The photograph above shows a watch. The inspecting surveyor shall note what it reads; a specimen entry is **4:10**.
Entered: **7:12**
